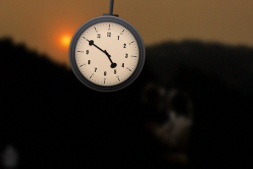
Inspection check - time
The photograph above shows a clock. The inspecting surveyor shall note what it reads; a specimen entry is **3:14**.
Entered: **4:50**
